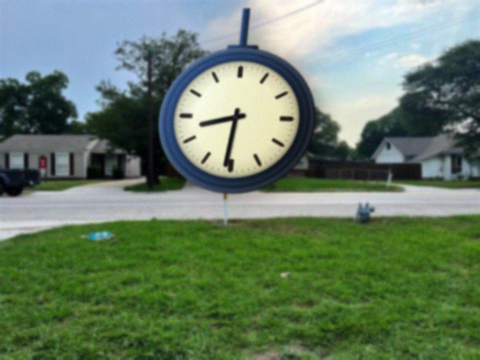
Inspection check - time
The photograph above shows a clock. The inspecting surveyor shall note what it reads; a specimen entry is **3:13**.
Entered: **8:31**
